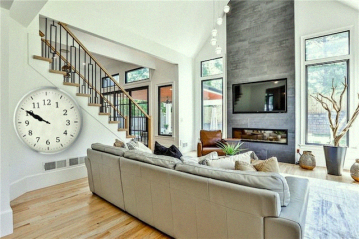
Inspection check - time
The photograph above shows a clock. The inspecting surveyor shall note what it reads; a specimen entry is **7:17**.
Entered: **9:50**
